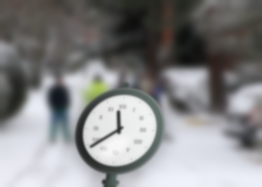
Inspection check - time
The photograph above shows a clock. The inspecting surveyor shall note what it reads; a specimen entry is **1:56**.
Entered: **11:39**
